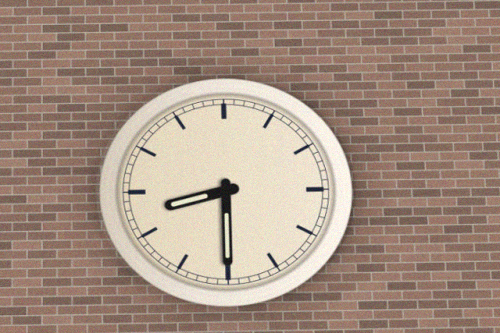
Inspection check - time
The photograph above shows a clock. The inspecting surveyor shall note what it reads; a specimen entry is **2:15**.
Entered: **8:30**
